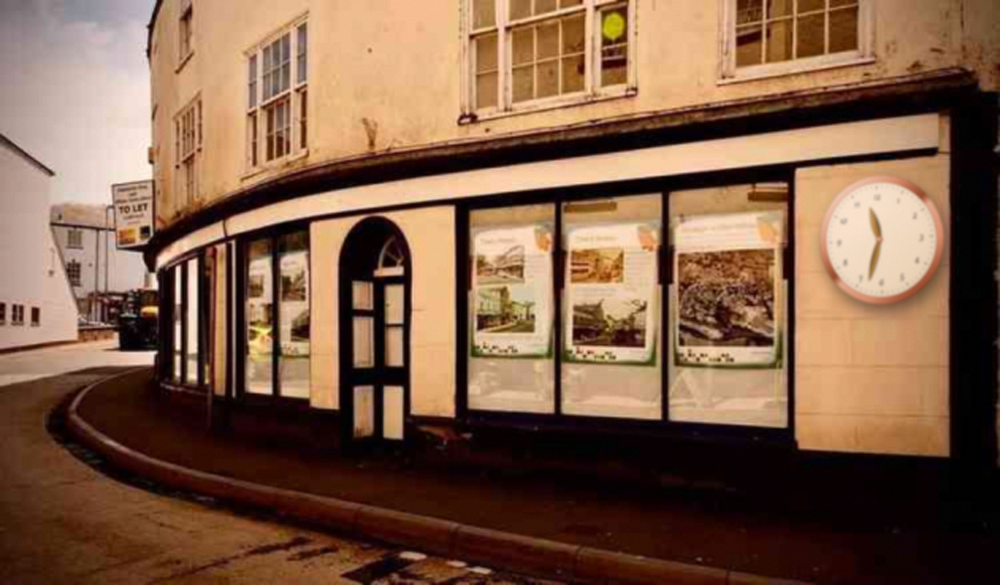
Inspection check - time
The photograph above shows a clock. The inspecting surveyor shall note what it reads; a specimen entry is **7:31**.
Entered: **11:33**
